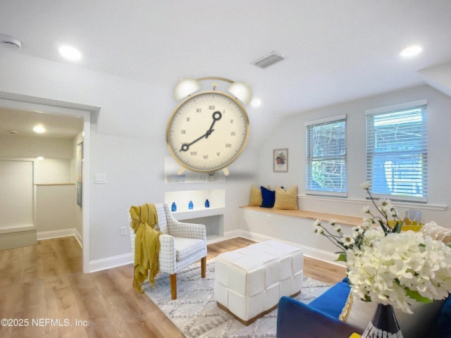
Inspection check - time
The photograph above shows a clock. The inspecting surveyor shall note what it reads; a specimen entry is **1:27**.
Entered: **12:39**
